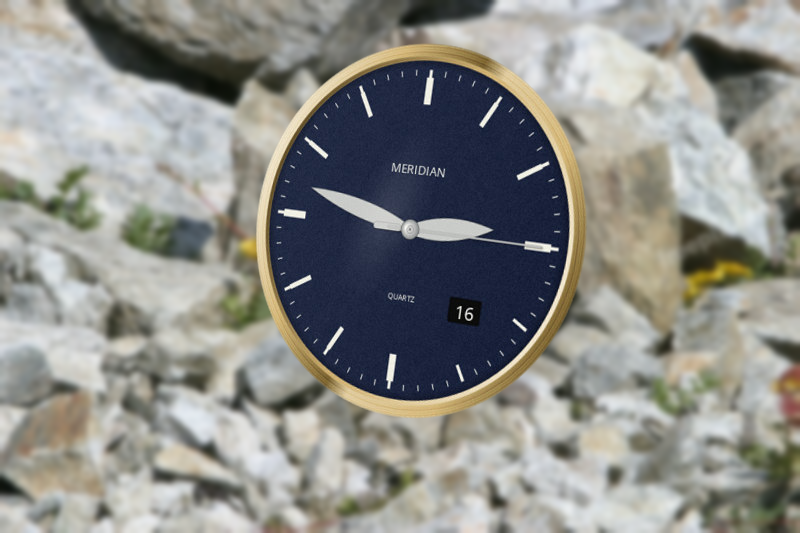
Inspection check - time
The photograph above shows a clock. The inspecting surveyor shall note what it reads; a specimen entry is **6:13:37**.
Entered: **2:47:15**
